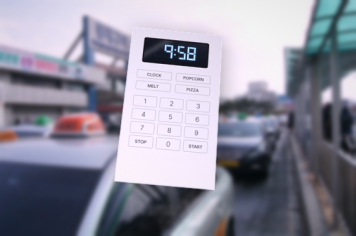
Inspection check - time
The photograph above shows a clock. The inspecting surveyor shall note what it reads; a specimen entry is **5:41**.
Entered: **9:58**
